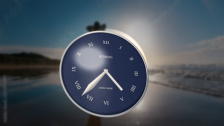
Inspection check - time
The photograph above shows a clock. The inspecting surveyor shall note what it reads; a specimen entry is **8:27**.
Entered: **4:37**
